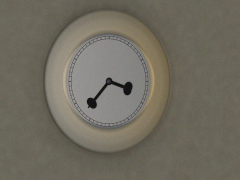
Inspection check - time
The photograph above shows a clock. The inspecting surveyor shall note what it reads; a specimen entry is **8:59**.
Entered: **3:37**
